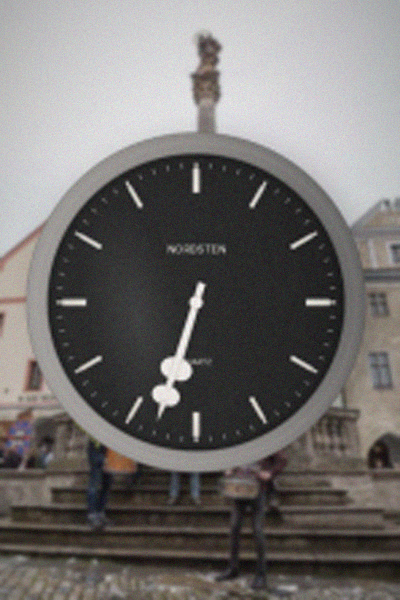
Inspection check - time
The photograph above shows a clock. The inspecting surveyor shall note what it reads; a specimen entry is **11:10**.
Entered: **6:33**
